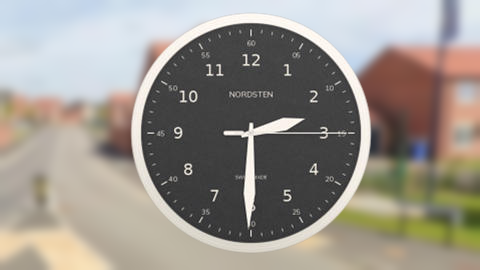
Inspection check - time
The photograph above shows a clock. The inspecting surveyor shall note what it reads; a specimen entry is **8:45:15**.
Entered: **2:30:15**
